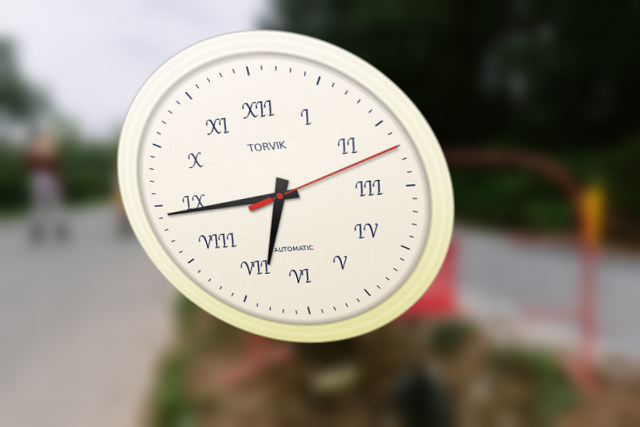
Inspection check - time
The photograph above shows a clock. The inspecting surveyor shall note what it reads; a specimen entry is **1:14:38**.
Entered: **6:44:12**
